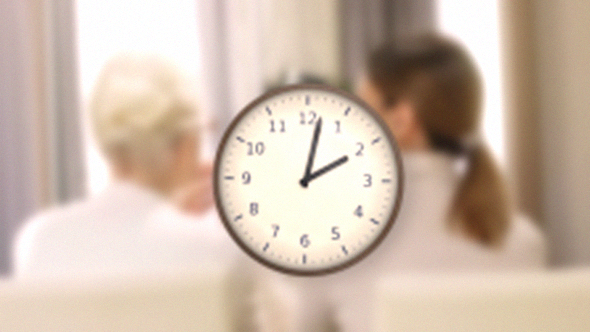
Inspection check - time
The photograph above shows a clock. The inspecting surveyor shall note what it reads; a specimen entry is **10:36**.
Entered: **2:02**
